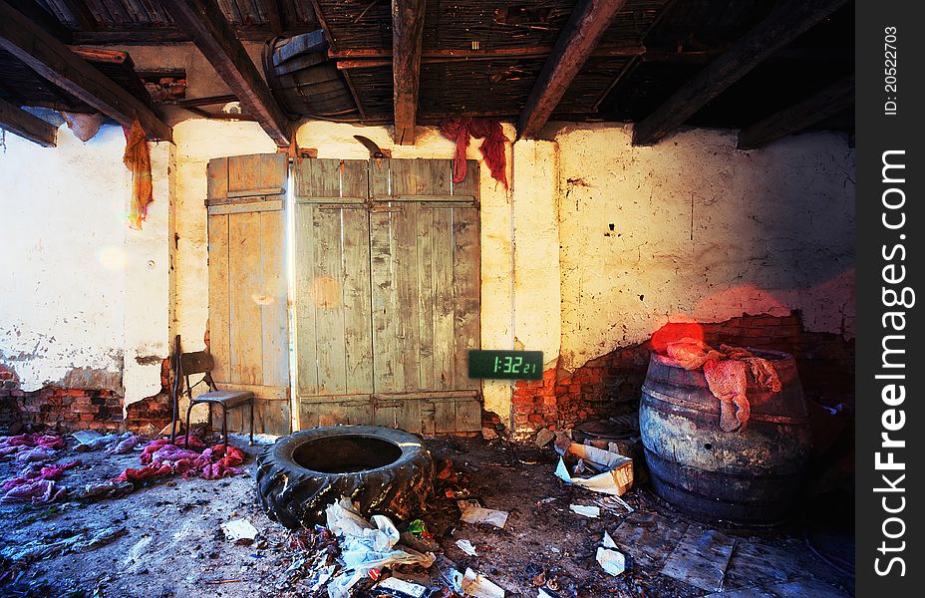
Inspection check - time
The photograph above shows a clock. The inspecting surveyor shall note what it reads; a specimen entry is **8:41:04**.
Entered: **1:32:21**
